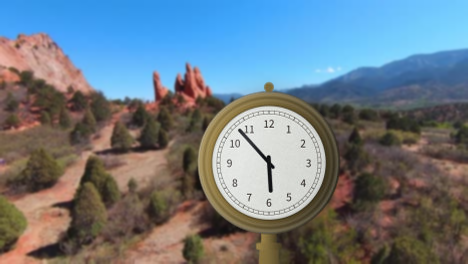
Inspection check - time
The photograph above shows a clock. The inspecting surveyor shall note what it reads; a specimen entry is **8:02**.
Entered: **5:53**
